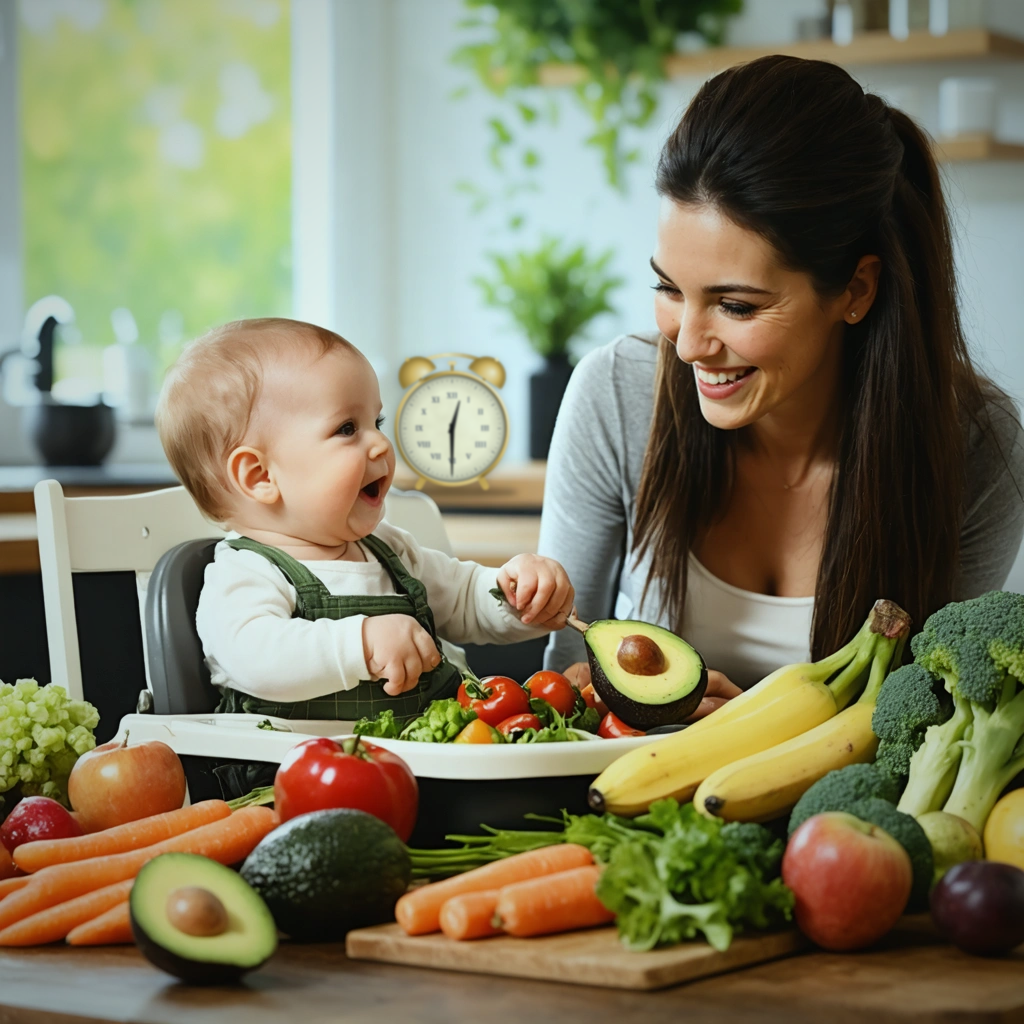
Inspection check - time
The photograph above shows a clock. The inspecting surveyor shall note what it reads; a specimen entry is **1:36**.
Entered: **12:30**
